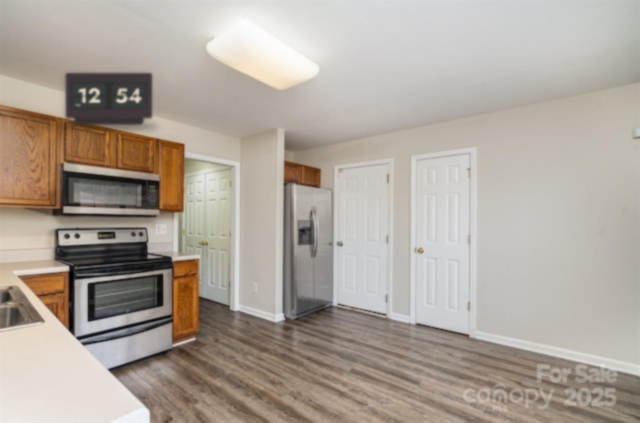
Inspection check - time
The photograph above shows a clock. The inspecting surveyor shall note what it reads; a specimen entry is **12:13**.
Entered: **12:54**
